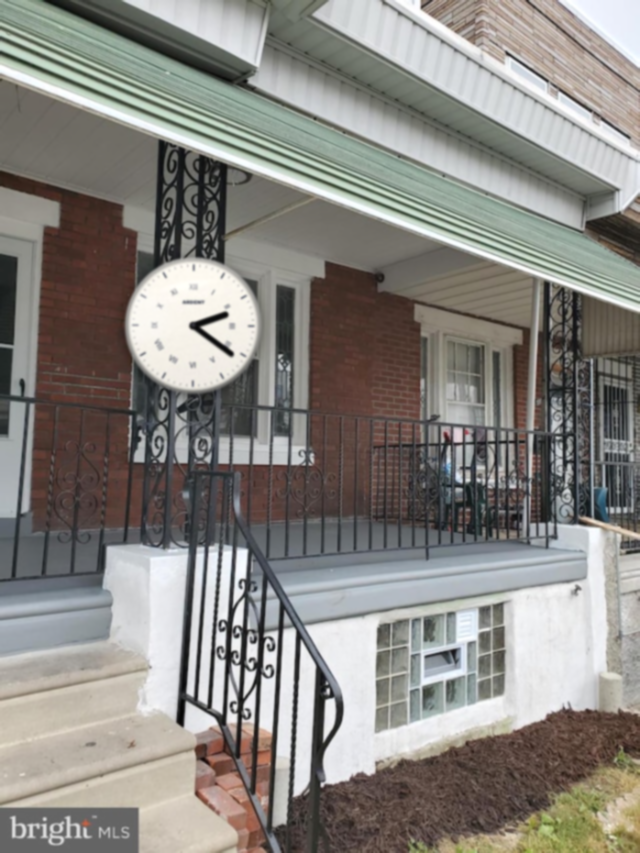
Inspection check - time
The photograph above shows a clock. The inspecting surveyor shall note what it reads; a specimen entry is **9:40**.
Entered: **2:21**
